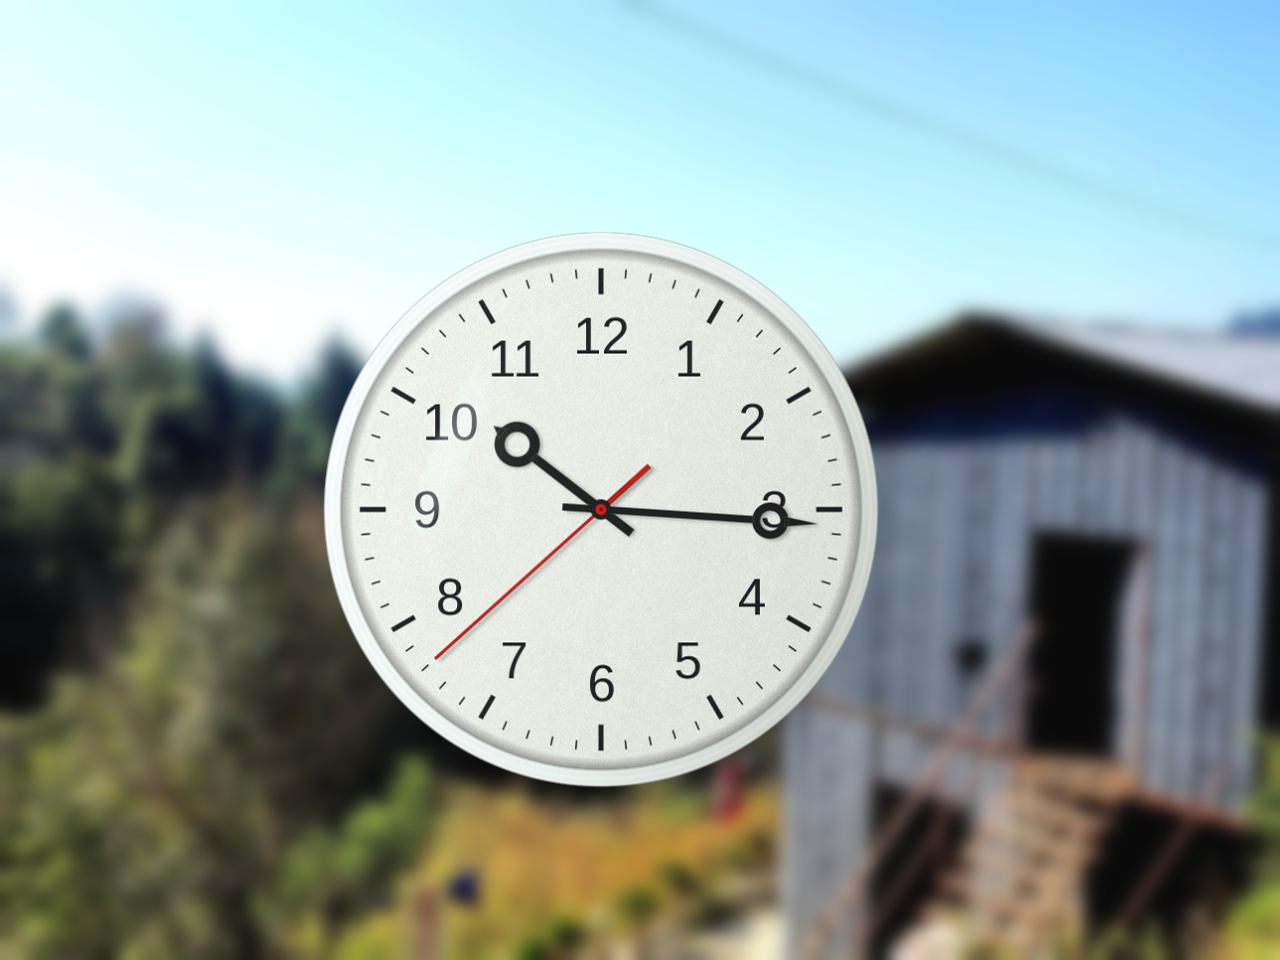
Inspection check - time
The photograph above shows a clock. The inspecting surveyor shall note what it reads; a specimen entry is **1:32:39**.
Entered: **10:15:38**
